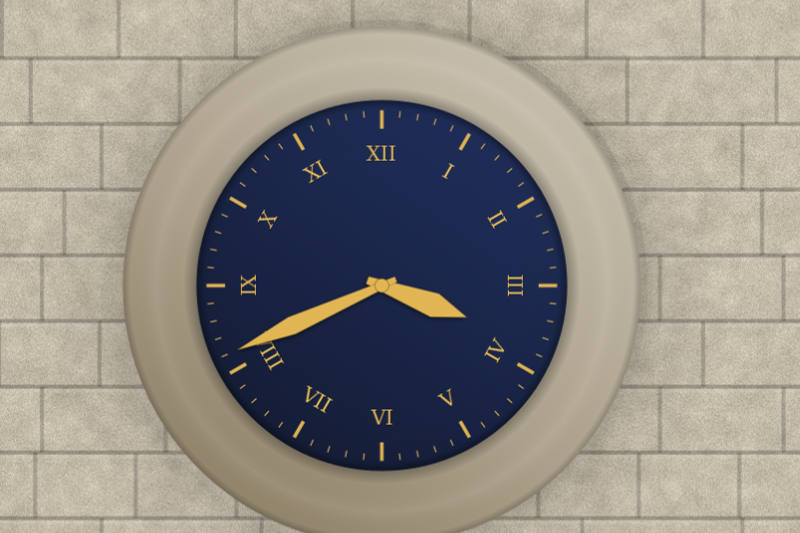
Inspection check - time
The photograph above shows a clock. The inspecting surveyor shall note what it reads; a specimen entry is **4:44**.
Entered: **3:41**
